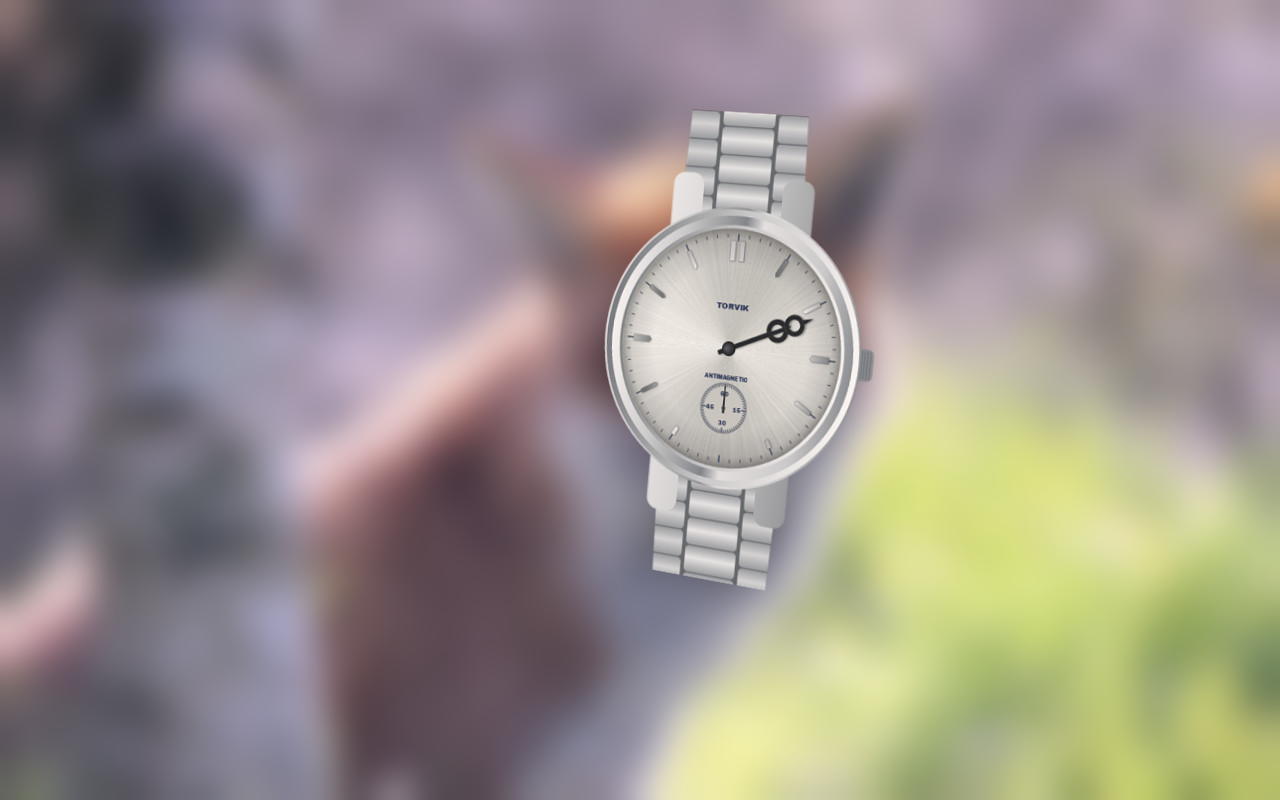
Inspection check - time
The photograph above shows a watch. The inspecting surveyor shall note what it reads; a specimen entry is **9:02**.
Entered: **2:11**
